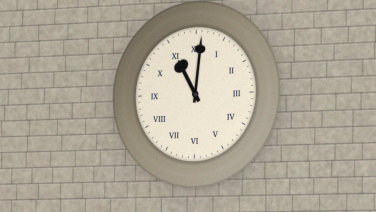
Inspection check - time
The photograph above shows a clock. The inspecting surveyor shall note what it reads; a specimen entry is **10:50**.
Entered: **11:01**
